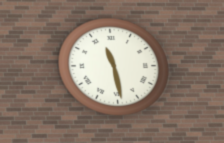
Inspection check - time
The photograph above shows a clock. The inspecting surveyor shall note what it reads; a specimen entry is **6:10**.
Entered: **11:29**
